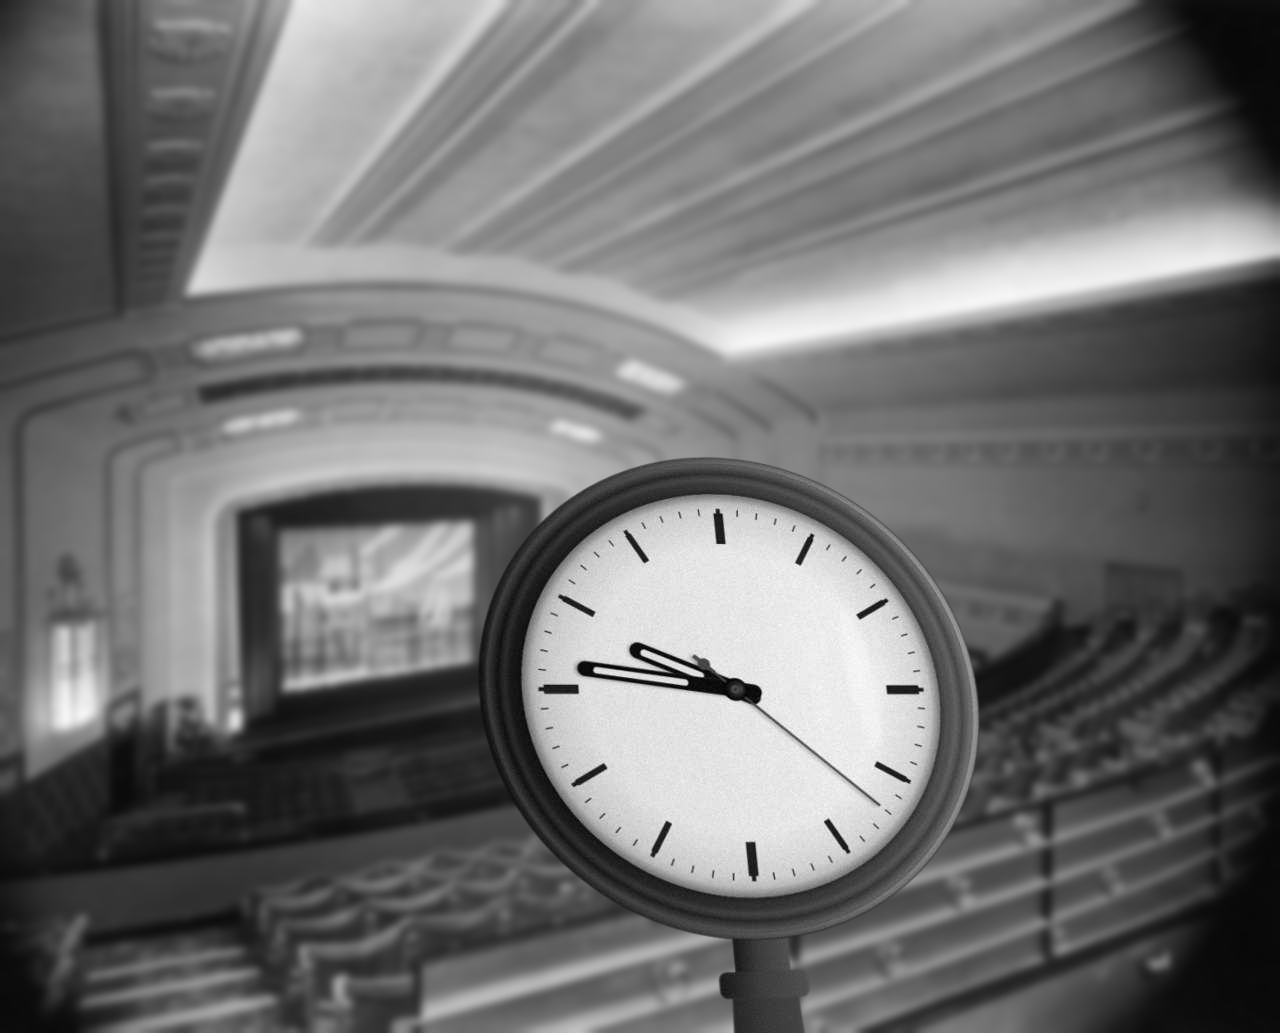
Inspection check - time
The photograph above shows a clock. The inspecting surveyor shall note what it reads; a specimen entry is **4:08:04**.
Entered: **9:46:22**
